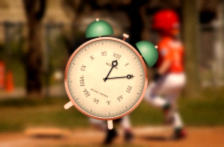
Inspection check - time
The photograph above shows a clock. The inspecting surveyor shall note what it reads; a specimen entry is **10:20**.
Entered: **12:10**
